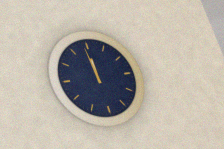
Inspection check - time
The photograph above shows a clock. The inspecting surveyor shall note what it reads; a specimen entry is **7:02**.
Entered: **11:59**
